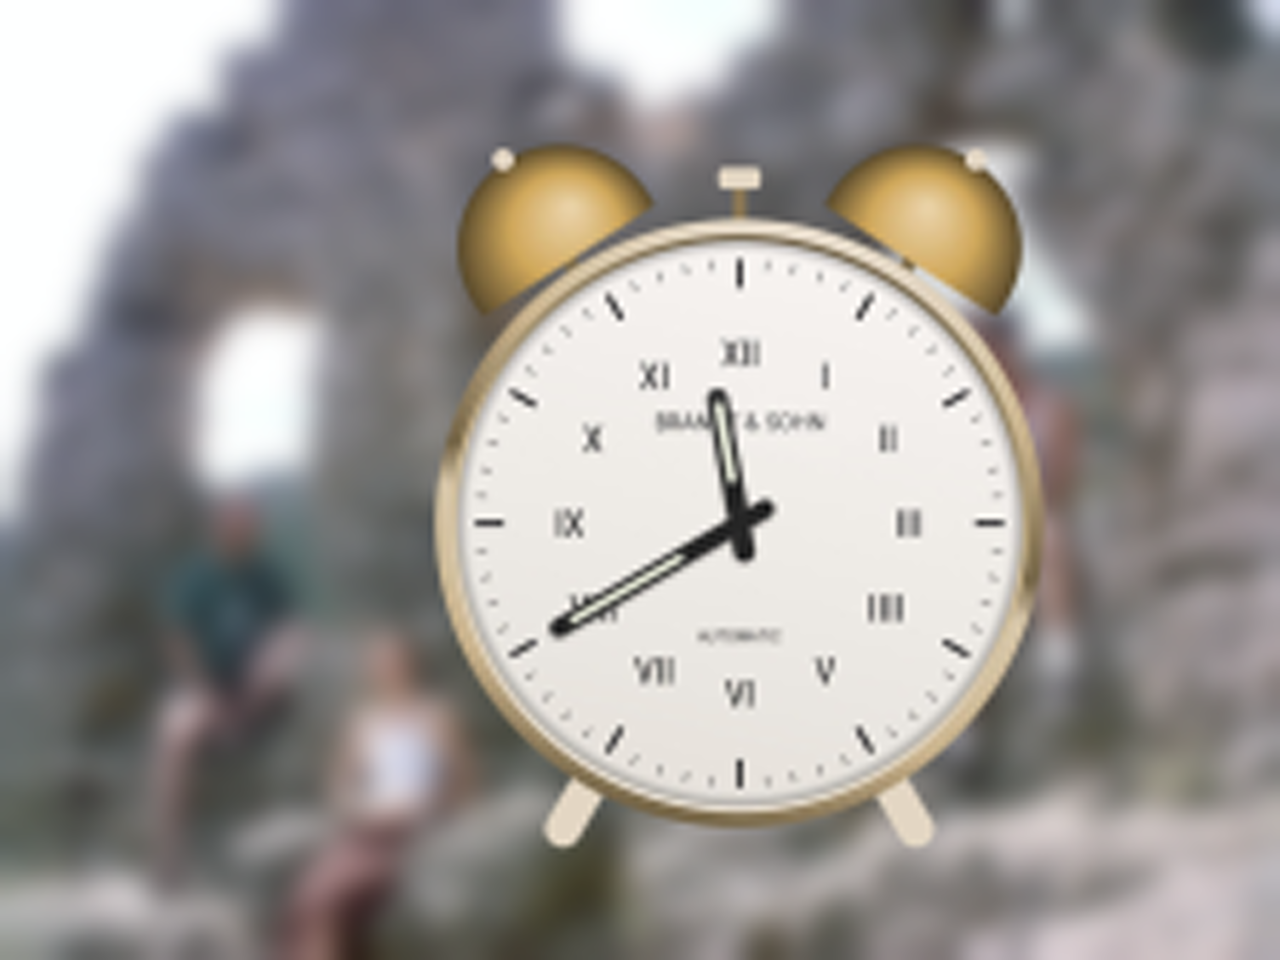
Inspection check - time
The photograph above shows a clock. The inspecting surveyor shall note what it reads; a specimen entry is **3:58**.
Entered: **11:40**
